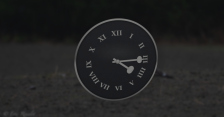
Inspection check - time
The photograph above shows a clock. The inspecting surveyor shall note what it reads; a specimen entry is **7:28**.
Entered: **4:15**
